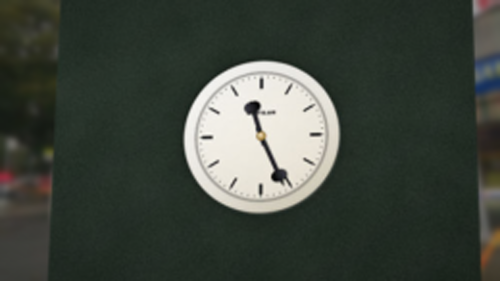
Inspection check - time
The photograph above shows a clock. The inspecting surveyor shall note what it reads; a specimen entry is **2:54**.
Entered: **11:26**
